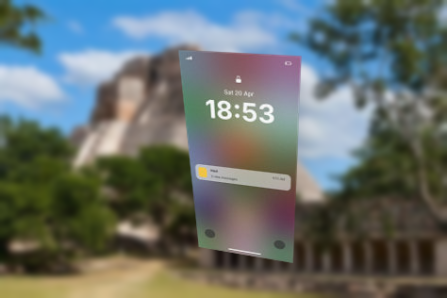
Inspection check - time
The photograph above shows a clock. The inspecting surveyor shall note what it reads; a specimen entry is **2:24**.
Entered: **18:53**
